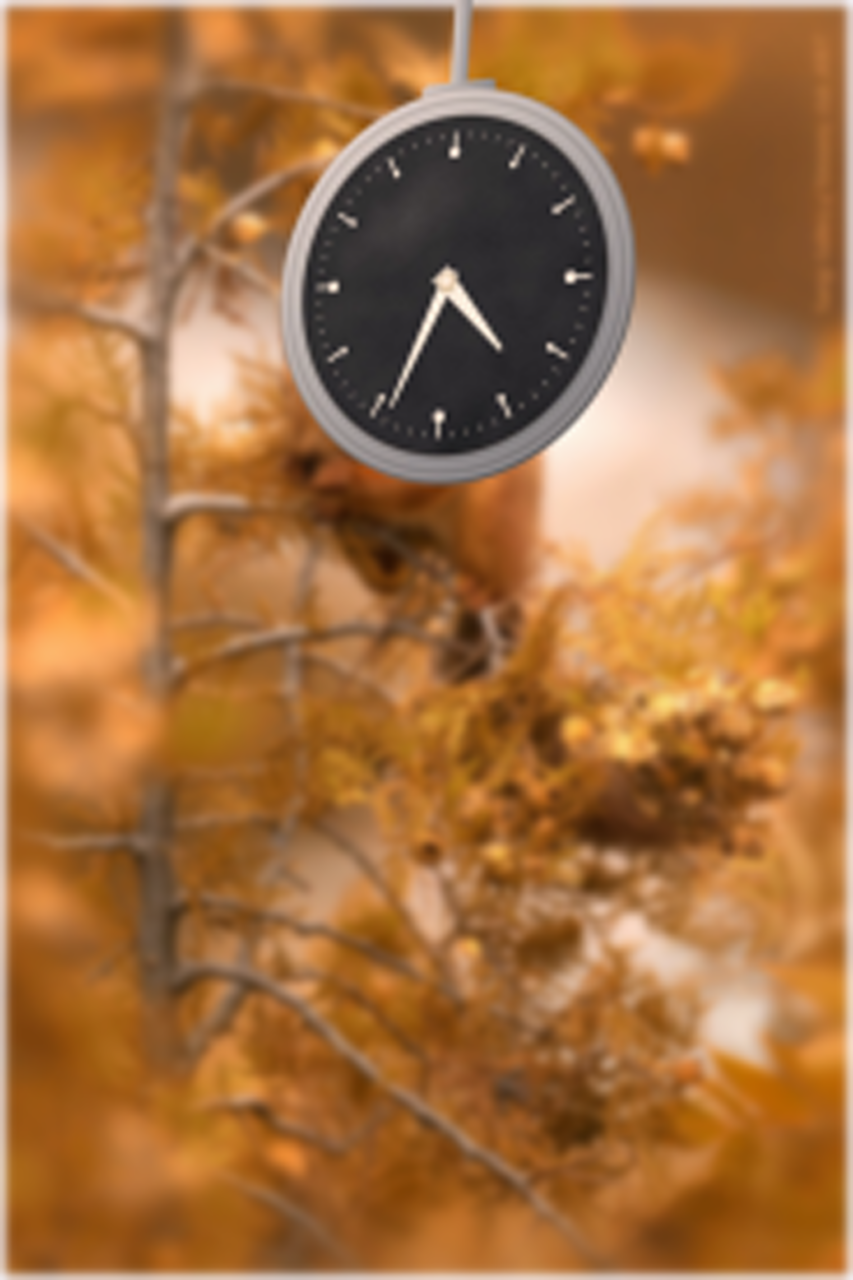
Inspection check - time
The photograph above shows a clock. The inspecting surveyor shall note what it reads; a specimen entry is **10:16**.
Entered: **4:34**
